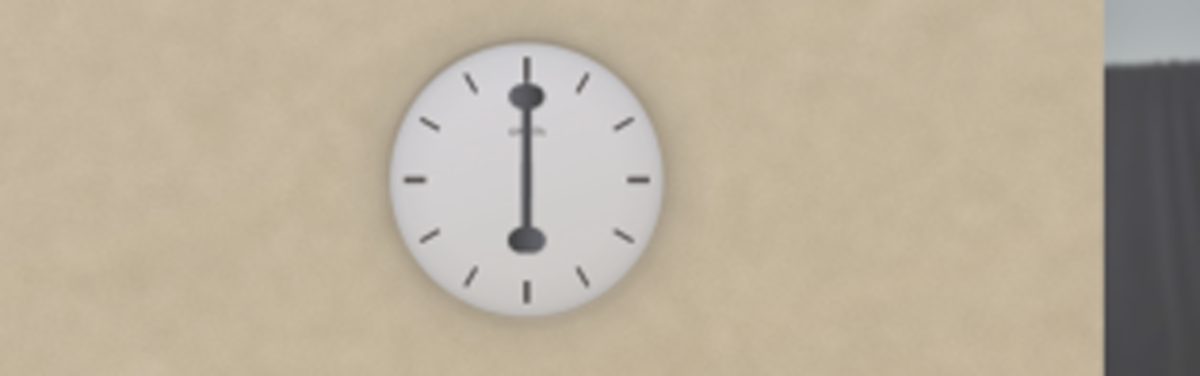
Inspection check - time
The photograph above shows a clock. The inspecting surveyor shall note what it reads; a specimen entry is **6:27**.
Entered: **6:00**
